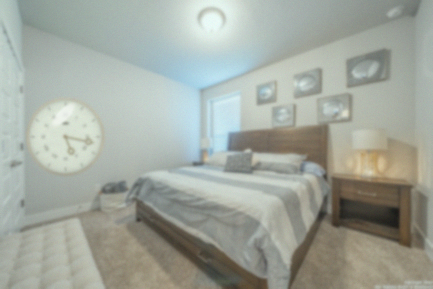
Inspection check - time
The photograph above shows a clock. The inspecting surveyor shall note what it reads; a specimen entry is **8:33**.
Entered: **5:17**
